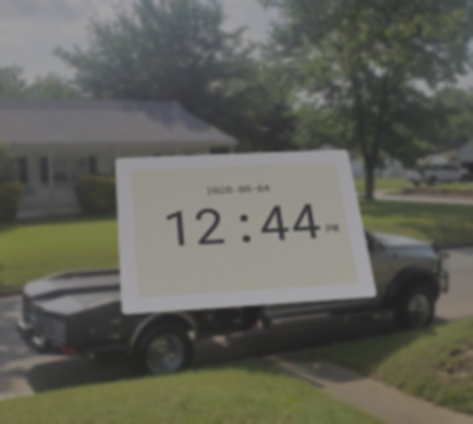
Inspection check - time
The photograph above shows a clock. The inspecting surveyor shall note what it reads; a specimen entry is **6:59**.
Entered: **12:44**
